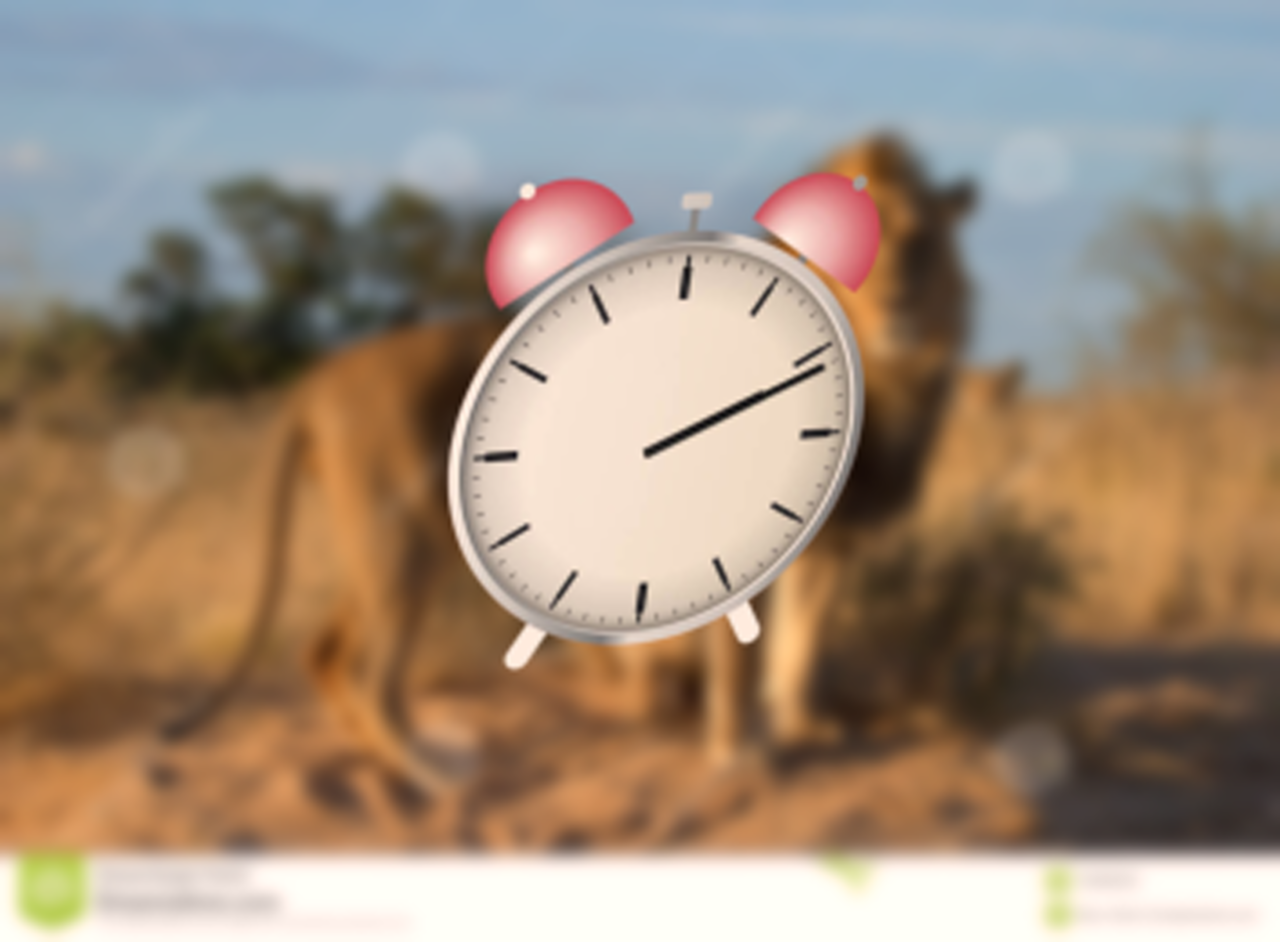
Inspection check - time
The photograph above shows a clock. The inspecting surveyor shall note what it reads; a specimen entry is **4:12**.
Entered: **2:11**
